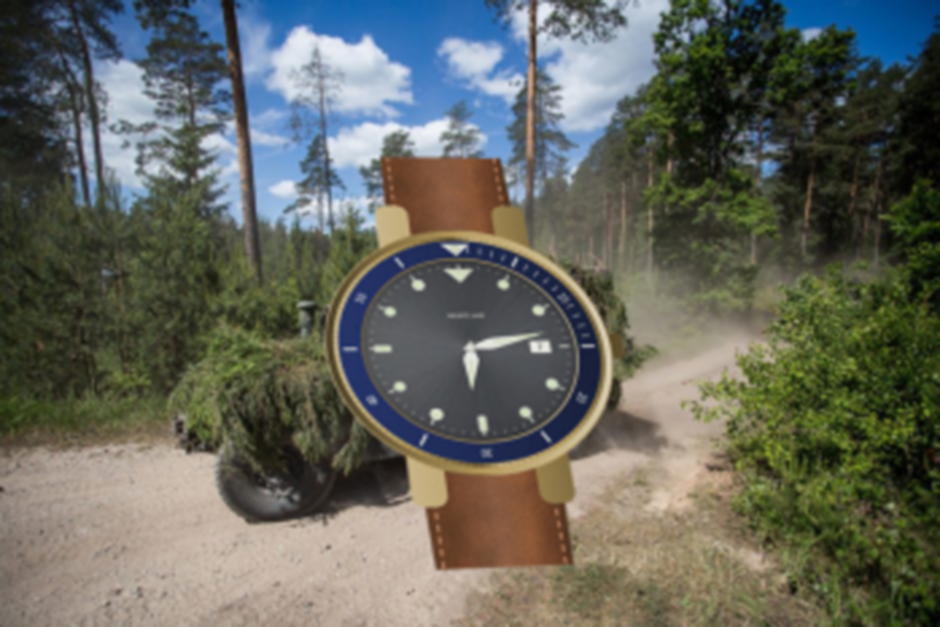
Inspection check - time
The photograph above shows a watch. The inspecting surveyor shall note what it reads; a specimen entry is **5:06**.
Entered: **6:13**
